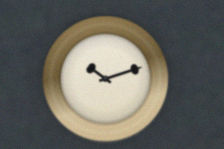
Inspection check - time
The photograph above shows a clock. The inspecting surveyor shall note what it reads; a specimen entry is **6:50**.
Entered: **10:12**
